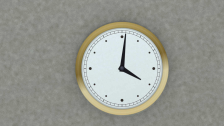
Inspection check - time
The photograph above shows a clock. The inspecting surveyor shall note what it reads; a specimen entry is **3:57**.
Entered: **4:01**
